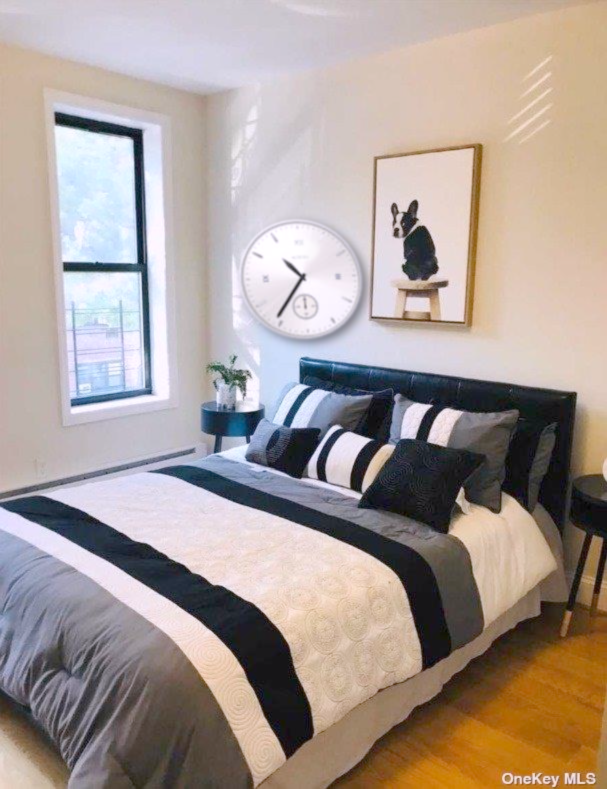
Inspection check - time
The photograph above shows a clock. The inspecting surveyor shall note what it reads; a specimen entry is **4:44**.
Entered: **10:36**
